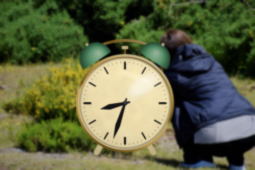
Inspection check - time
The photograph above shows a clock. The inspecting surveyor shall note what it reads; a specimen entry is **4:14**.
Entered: **8:33**
